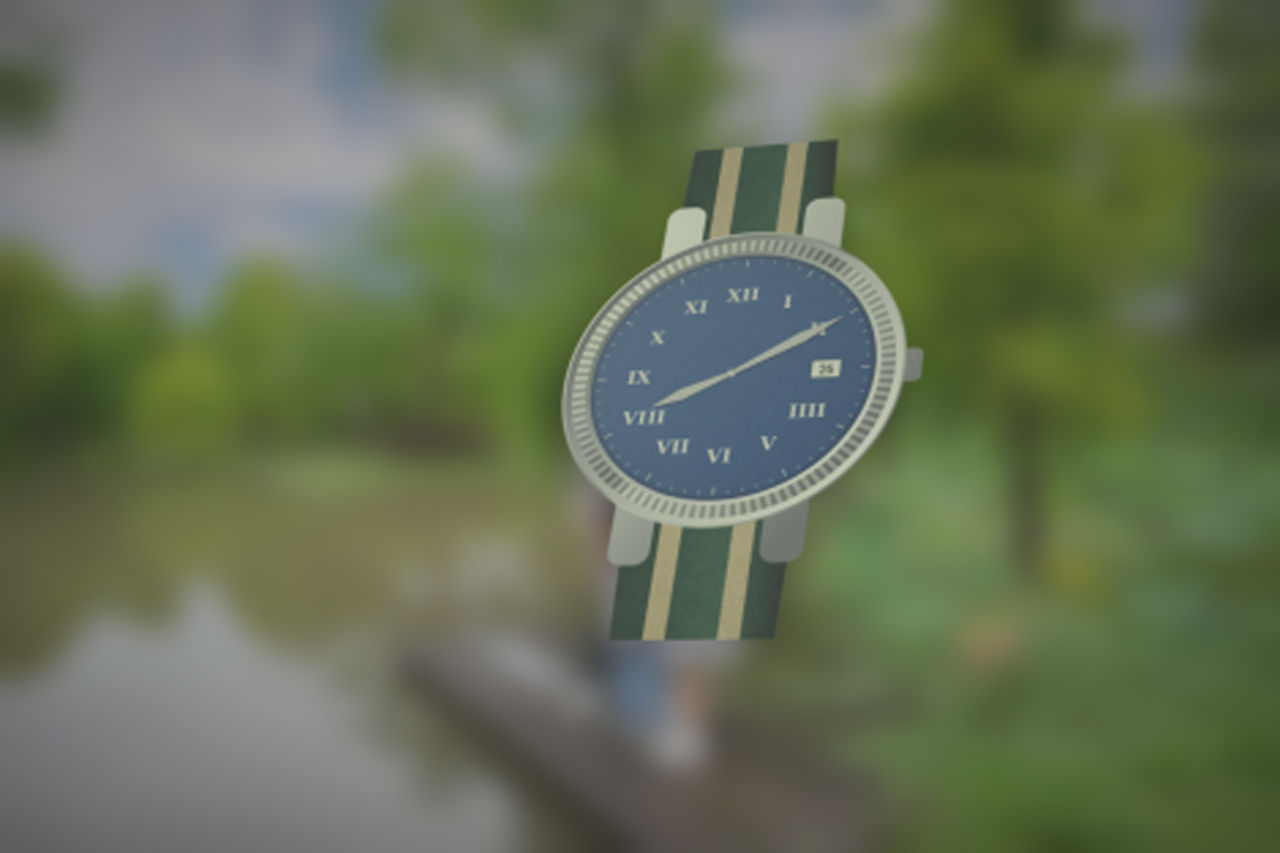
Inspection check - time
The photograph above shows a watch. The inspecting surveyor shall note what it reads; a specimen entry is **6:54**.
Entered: **8:10**
